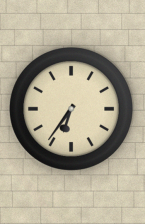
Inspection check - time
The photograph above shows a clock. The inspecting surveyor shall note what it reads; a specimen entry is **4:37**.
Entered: **6:36**
